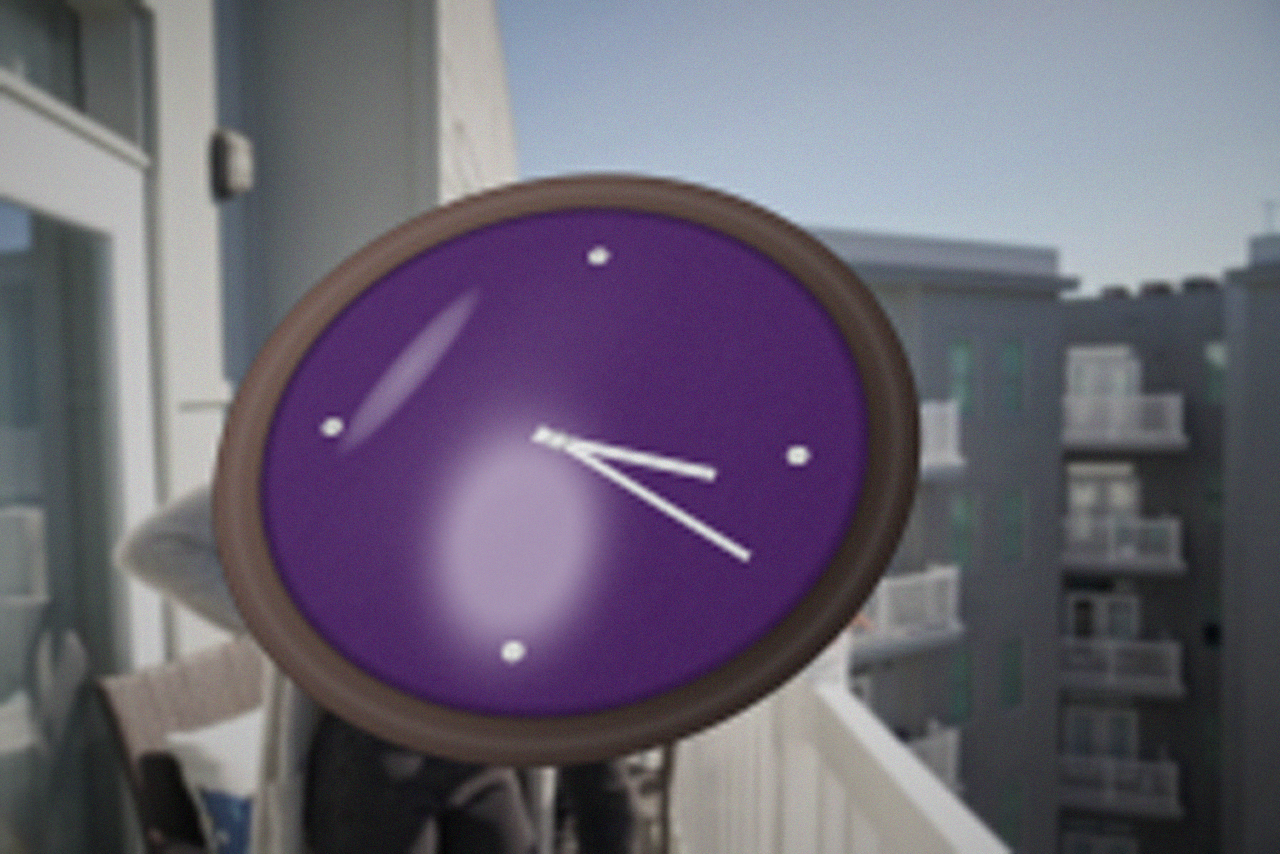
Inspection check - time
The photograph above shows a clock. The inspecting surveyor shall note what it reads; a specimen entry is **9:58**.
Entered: **3:20**
